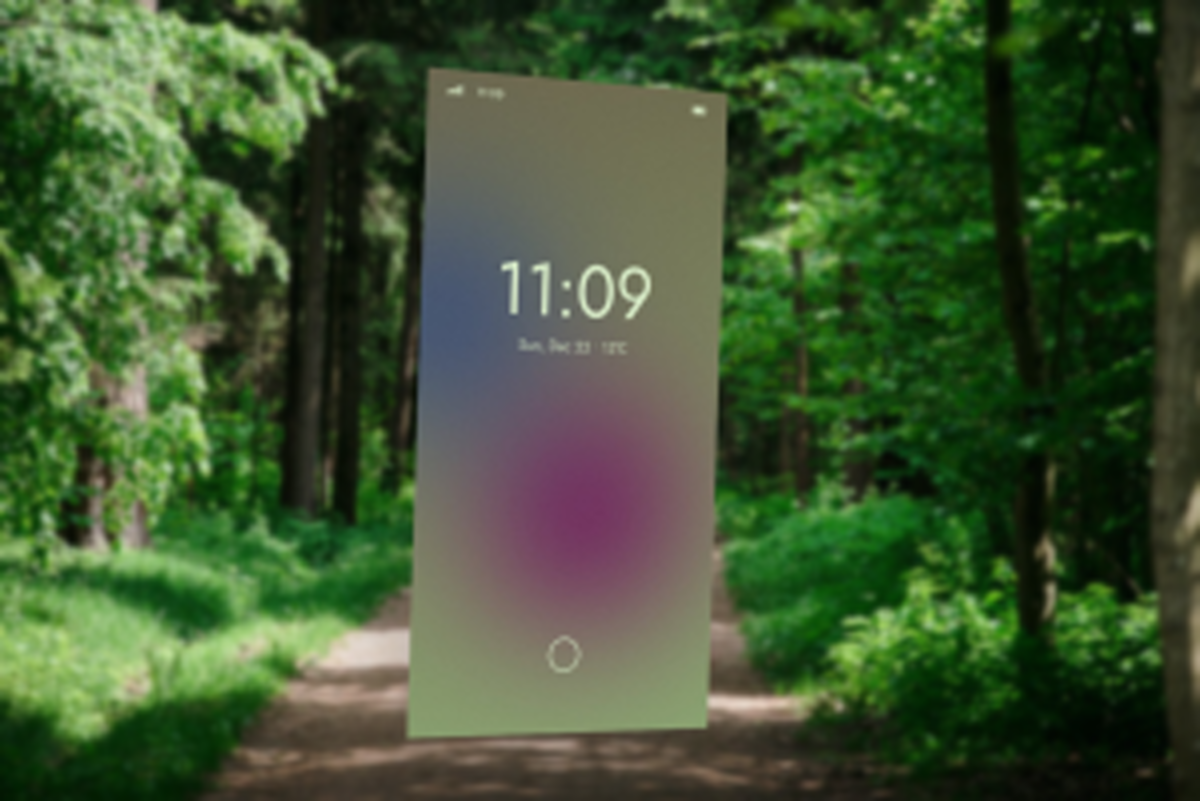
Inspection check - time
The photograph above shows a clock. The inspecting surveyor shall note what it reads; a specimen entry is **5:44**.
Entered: **11:09**
